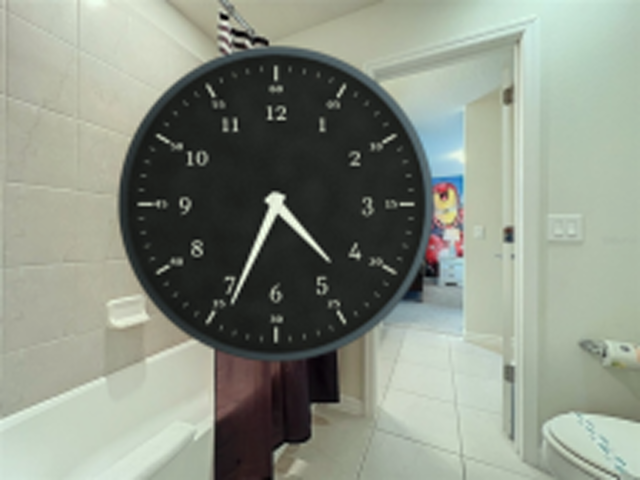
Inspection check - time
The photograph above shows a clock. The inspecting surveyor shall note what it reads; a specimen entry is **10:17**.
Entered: **4:34**
